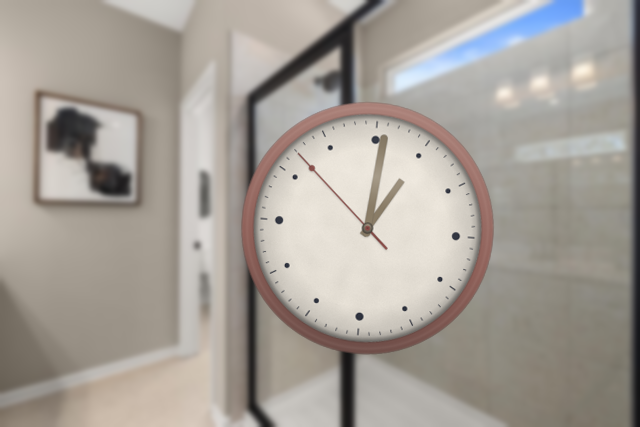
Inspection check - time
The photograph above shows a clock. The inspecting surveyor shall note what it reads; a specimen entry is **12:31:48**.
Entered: **1:00:52**
